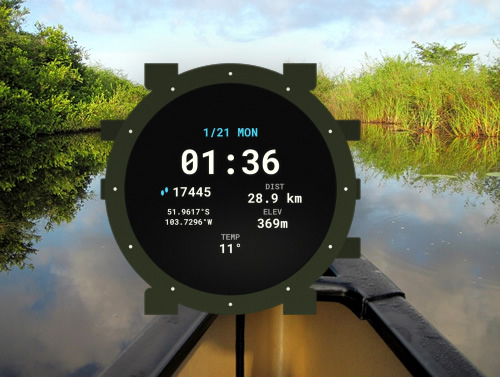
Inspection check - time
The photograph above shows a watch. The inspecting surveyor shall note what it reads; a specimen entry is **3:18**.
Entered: **1:36**
